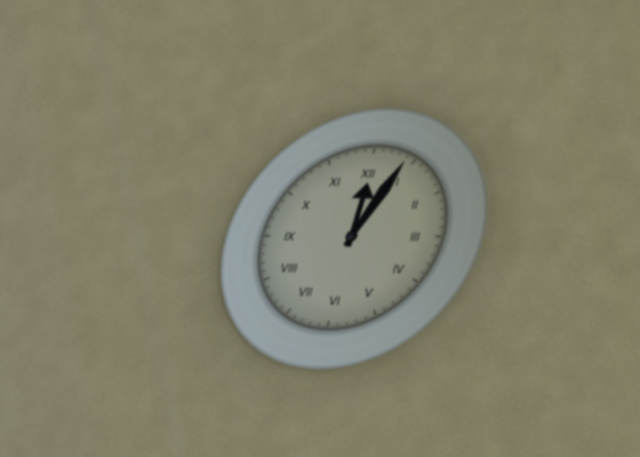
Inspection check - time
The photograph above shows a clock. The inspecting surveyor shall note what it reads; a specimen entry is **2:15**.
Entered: **12:04**
